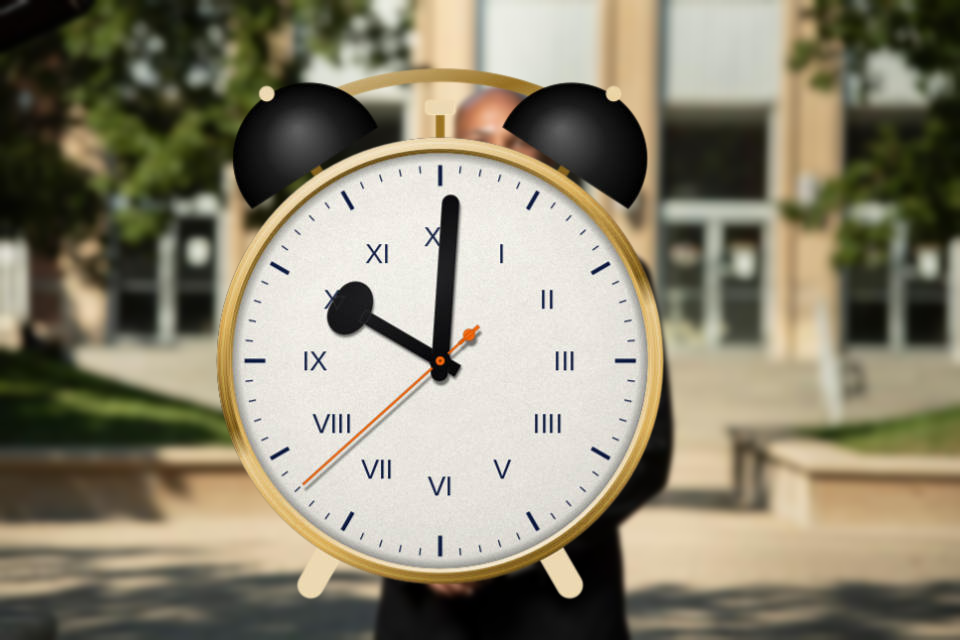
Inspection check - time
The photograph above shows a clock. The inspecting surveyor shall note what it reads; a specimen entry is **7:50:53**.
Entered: **10:00:38**
